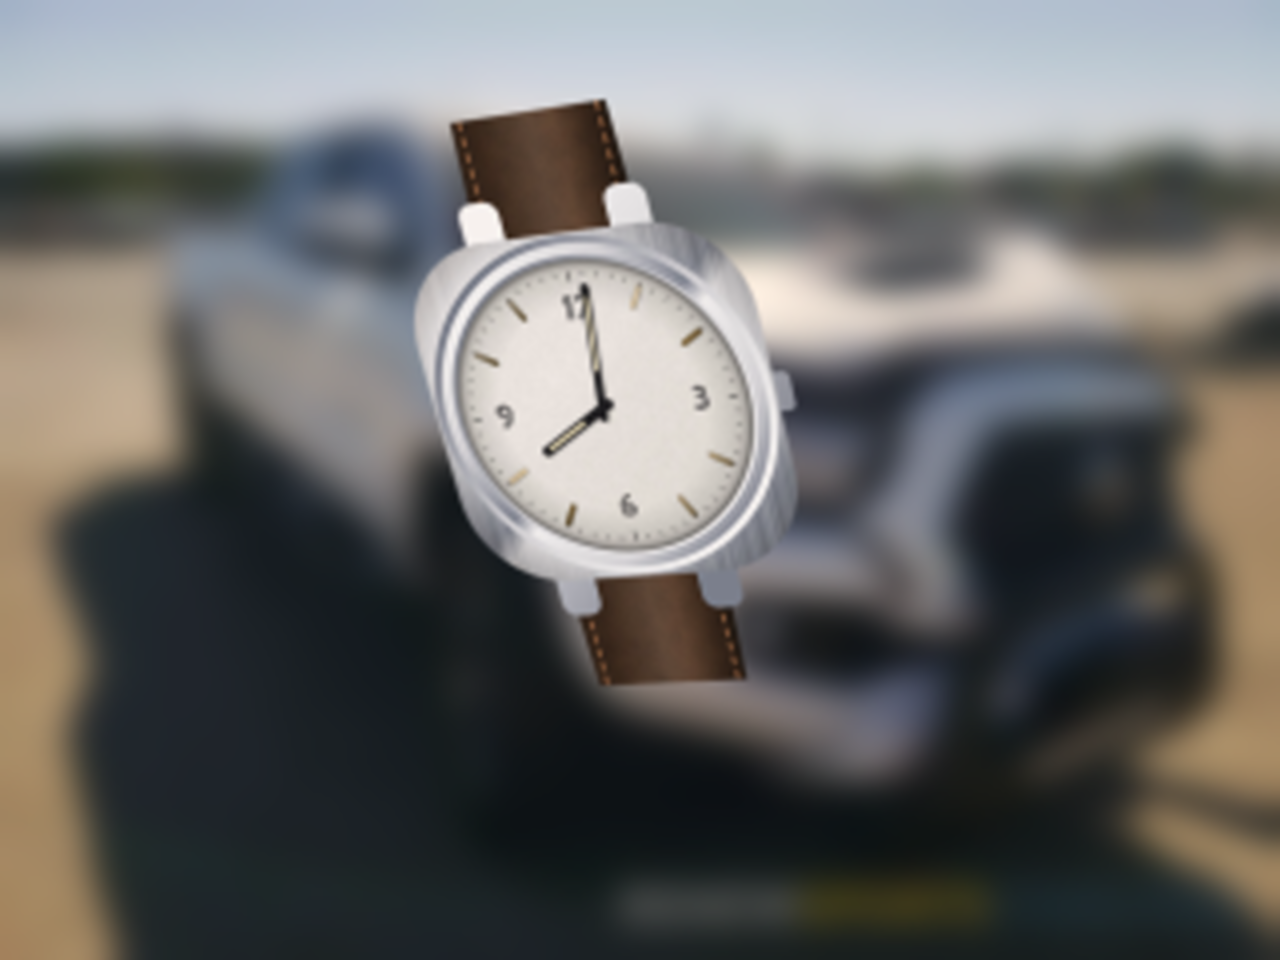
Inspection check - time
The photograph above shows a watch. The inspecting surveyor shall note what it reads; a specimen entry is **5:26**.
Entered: **8:01**
